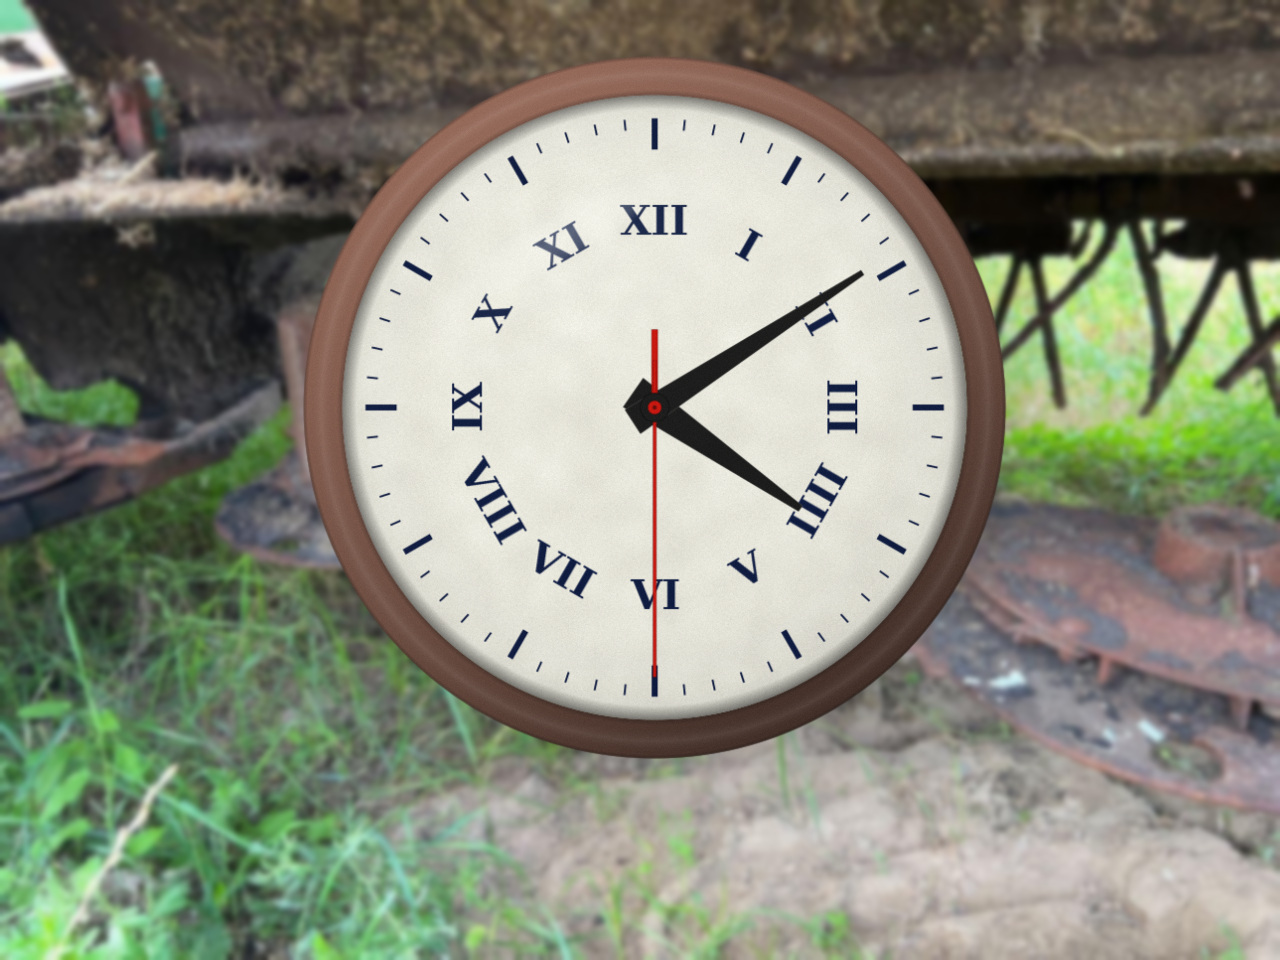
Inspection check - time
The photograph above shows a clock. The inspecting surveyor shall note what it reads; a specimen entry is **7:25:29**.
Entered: **4:09:30**
